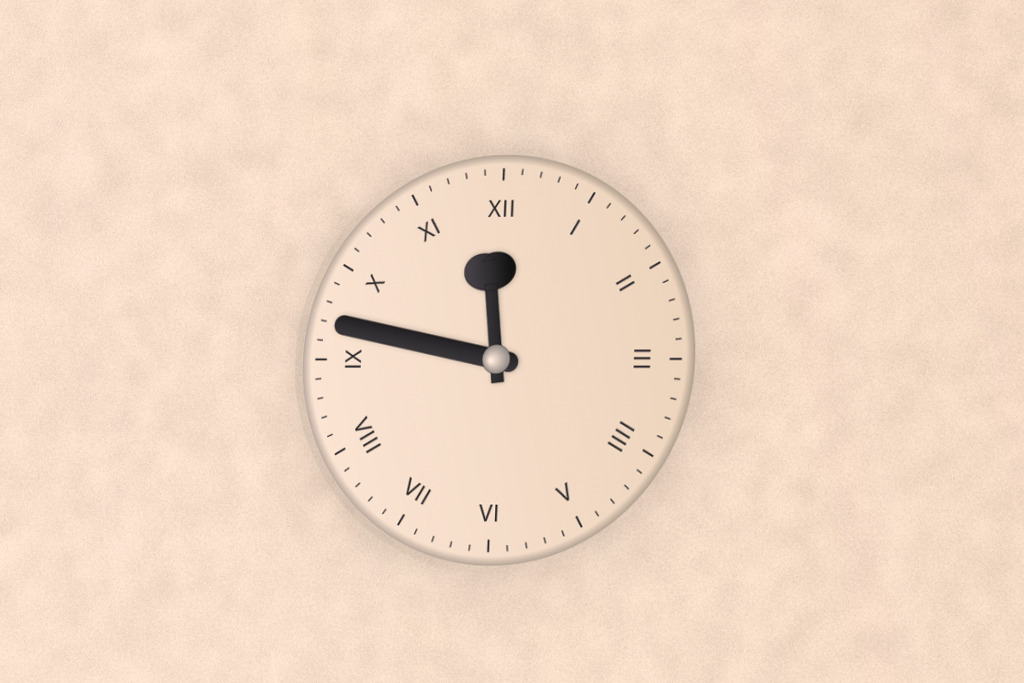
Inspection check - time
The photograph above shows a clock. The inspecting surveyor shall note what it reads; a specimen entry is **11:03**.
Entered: **11:47**
